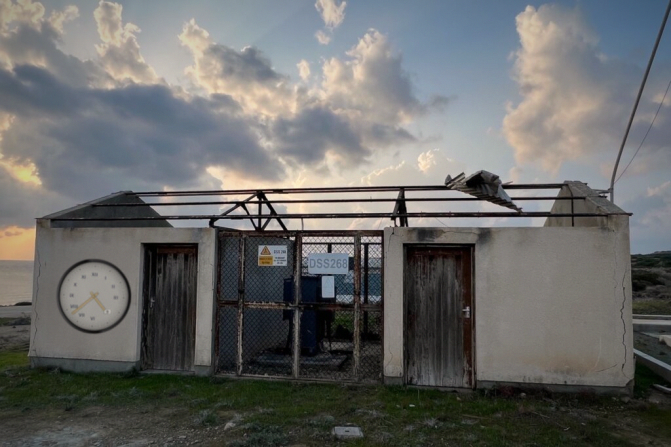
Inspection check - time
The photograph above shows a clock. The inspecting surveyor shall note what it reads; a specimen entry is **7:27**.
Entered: **4:38**
